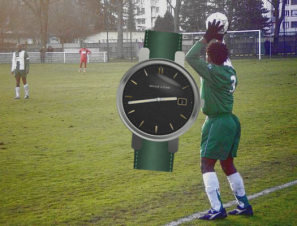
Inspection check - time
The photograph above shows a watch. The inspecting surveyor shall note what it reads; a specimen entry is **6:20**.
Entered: **2:43**
